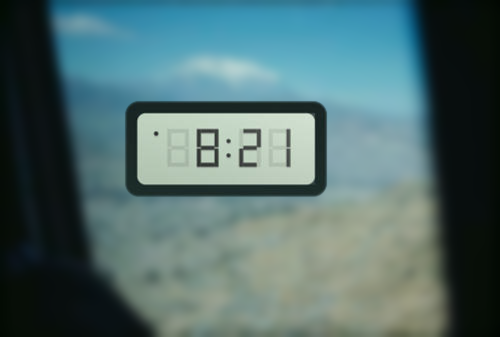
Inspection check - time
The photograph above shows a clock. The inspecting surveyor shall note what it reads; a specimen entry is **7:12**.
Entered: **8:21**
